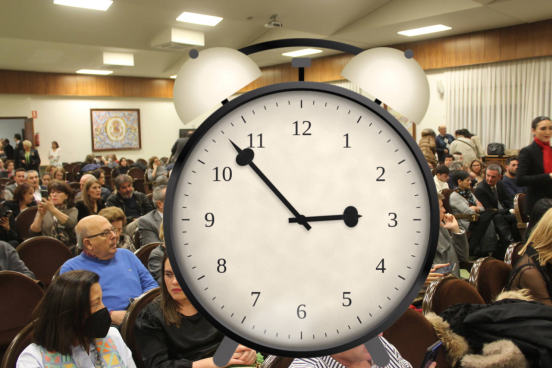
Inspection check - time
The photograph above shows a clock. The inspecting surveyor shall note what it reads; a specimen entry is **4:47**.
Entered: **2:53**
